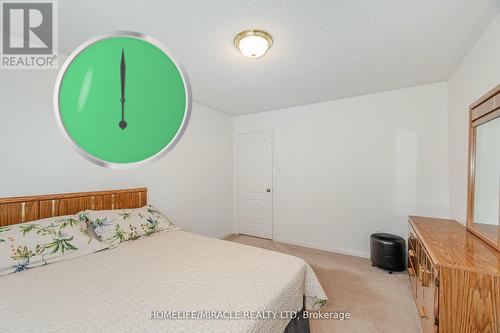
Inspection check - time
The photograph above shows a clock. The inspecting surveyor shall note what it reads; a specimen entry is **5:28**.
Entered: **6:00**
